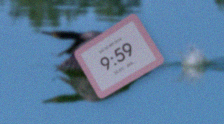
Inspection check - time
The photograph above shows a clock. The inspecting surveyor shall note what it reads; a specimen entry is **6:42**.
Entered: **9:59**
